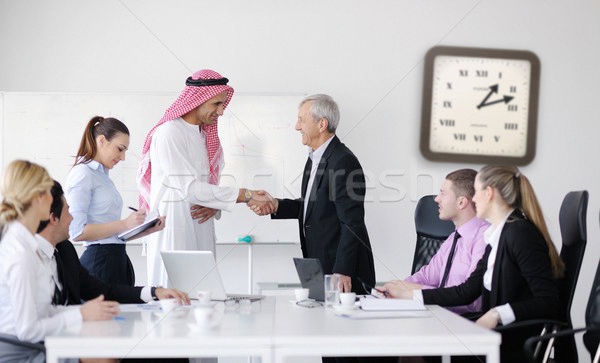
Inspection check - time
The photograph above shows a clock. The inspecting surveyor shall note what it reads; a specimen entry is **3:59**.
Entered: **1:12**
